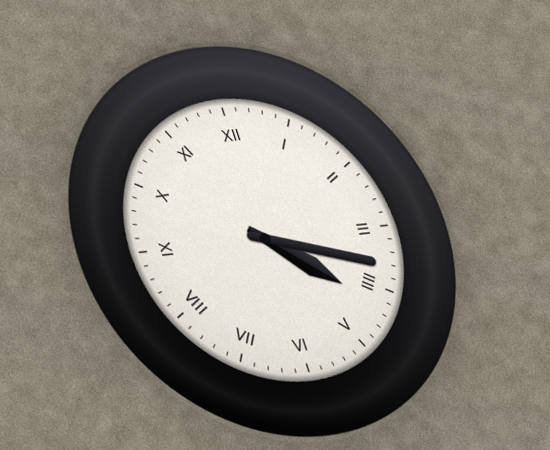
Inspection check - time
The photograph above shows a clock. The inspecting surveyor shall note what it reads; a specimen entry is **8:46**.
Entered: **4:18**
